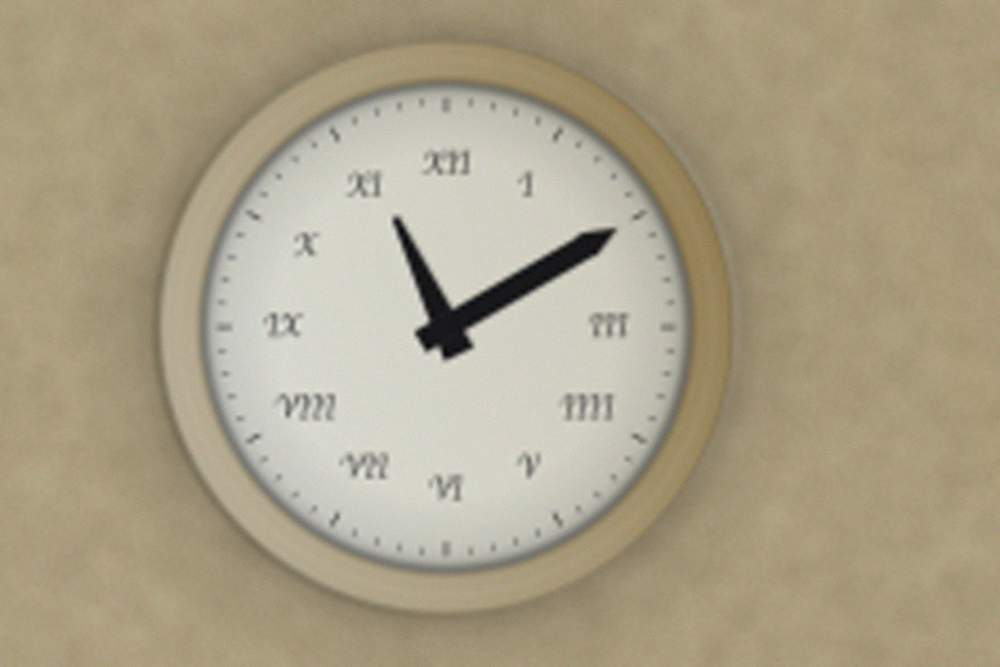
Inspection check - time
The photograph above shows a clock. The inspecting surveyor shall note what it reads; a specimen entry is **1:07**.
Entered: **11:10**
